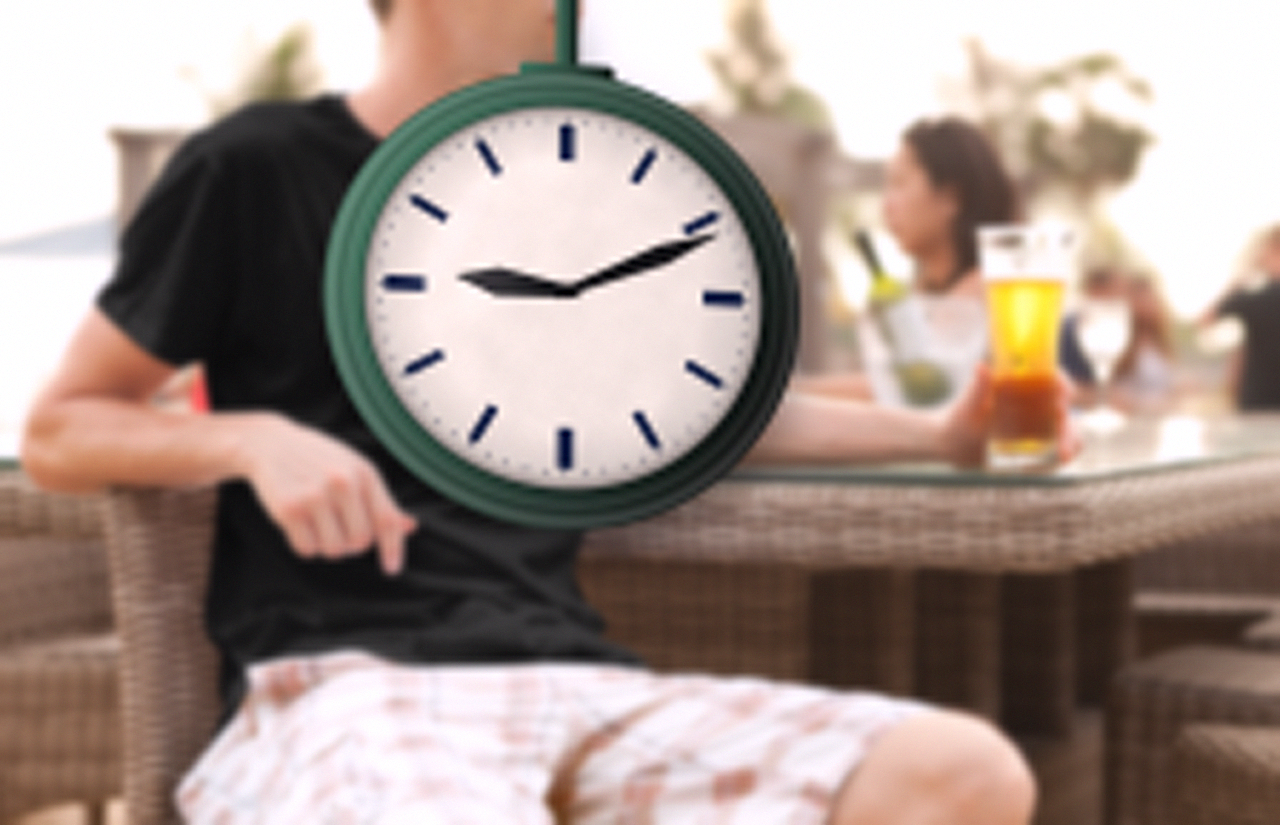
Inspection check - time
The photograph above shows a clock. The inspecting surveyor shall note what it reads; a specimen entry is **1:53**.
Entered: **9:11**
